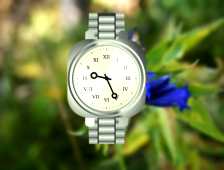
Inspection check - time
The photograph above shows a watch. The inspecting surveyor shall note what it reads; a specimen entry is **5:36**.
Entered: **9:26**
